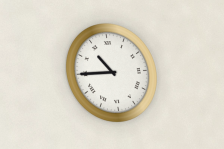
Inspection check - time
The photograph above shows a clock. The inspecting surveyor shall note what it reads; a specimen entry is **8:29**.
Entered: **10:45**
